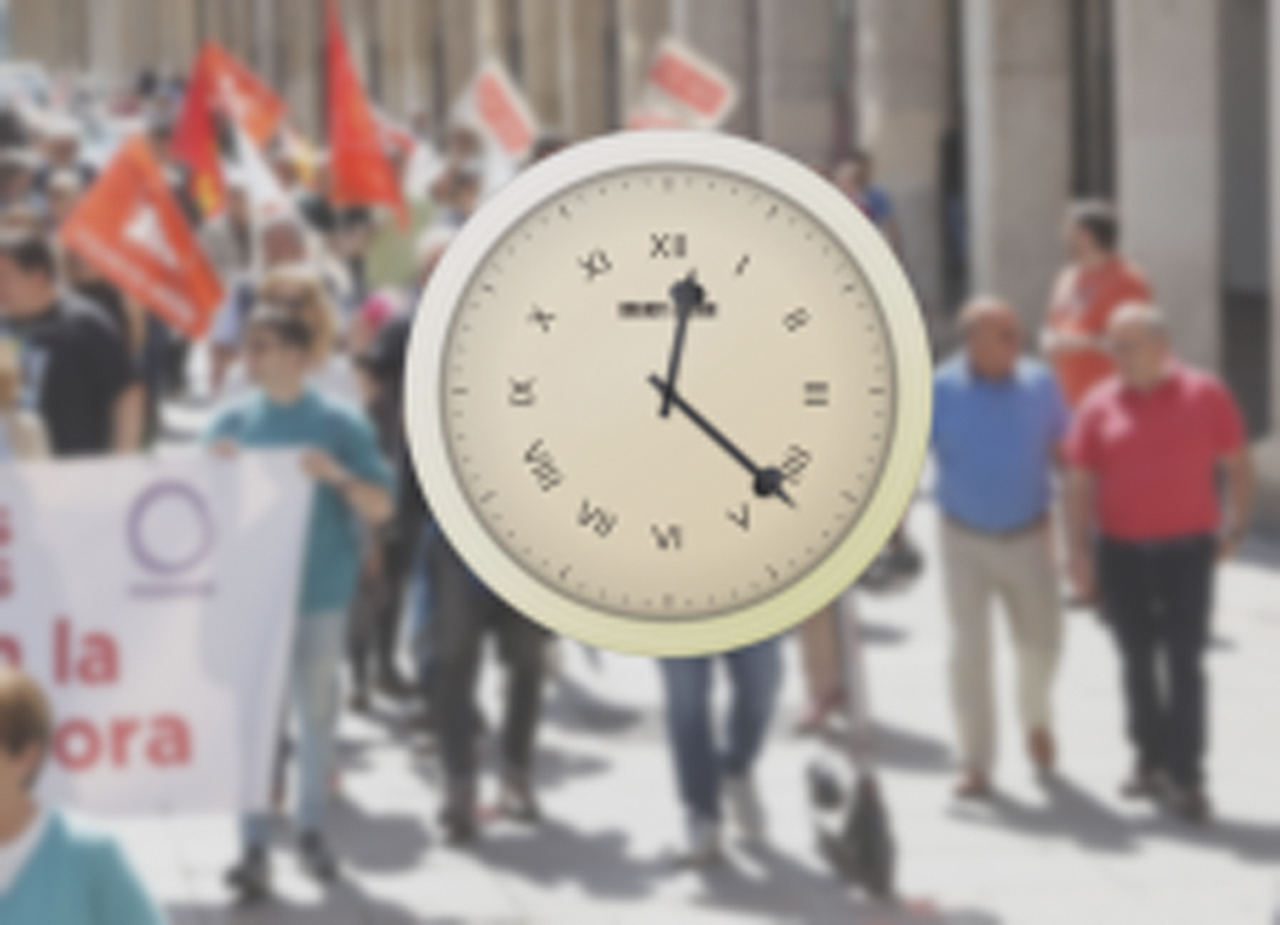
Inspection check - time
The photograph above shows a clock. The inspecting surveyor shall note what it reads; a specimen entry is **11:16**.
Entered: **12:22**
